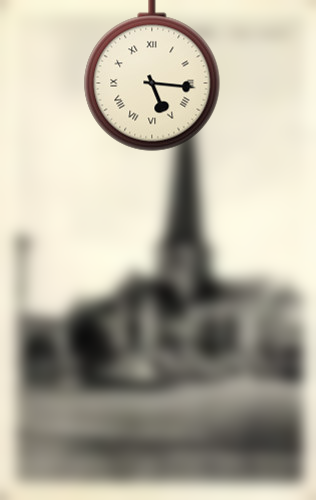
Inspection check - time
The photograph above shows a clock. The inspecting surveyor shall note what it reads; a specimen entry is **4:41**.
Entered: **5:16**
